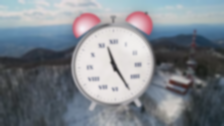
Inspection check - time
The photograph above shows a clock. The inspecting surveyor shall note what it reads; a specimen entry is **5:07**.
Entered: **11:25**
